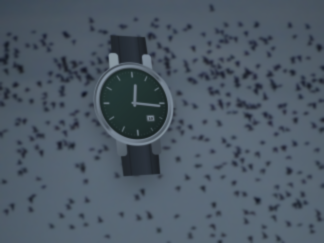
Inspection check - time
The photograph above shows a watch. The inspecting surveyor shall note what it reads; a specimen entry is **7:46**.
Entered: **12:16**
